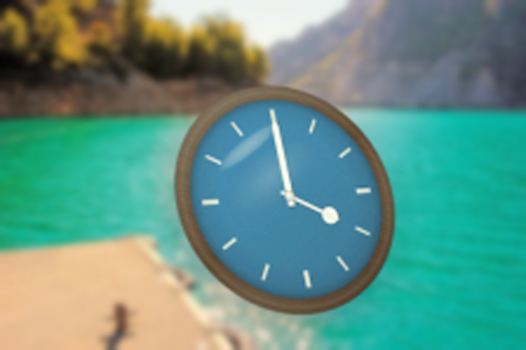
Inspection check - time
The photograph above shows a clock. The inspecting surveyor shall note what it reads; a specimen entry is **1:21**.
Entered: **4:00**
